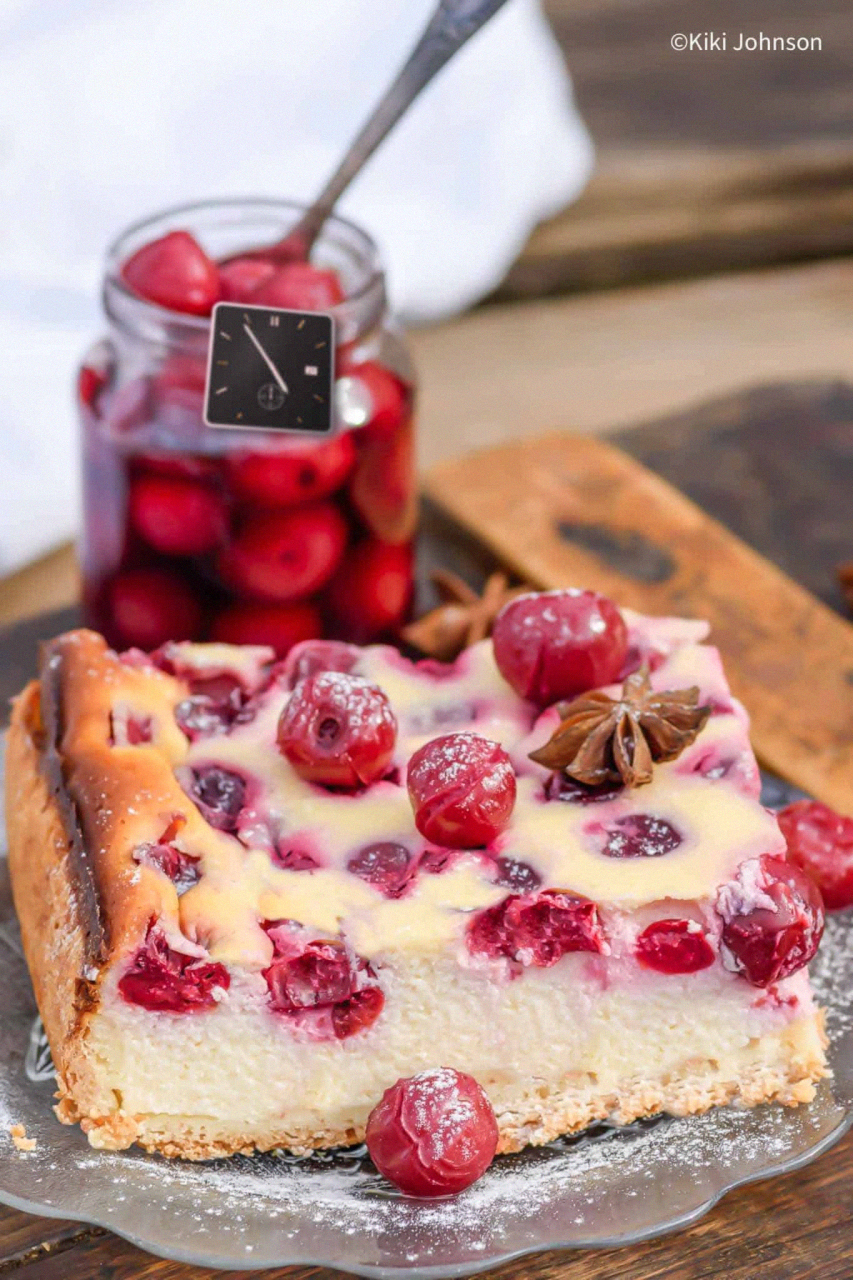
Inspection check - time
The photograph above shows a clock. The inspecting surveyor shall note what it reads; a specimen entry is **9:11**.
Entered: **4:54**
